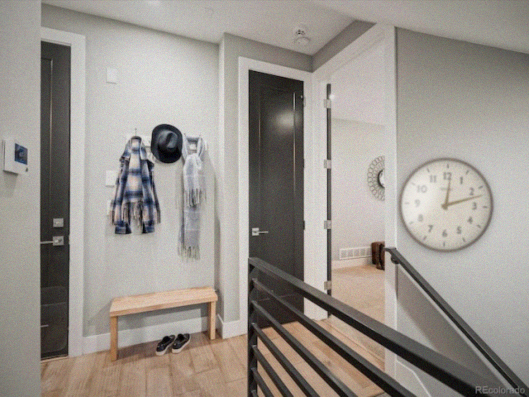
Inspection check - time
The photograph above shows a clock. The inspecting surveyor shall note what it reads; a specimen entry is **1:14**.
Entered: **12:12**
